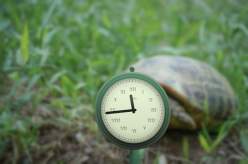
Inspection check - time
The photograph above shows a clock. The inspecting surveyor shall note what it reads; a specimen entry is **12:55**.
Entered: **11:44**
